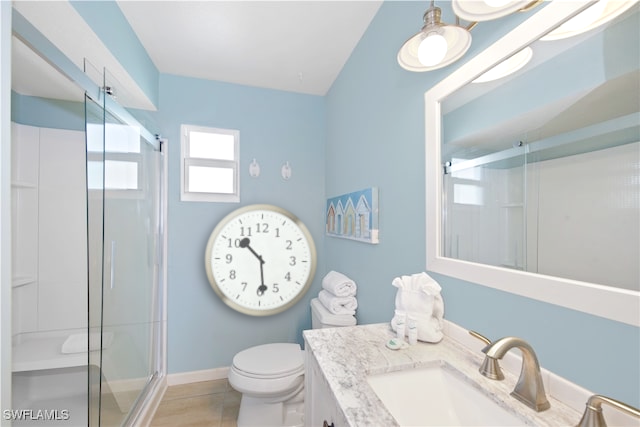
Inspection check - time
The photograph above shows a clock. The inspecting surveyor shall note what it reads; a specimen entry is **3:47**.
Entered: **10:29**
